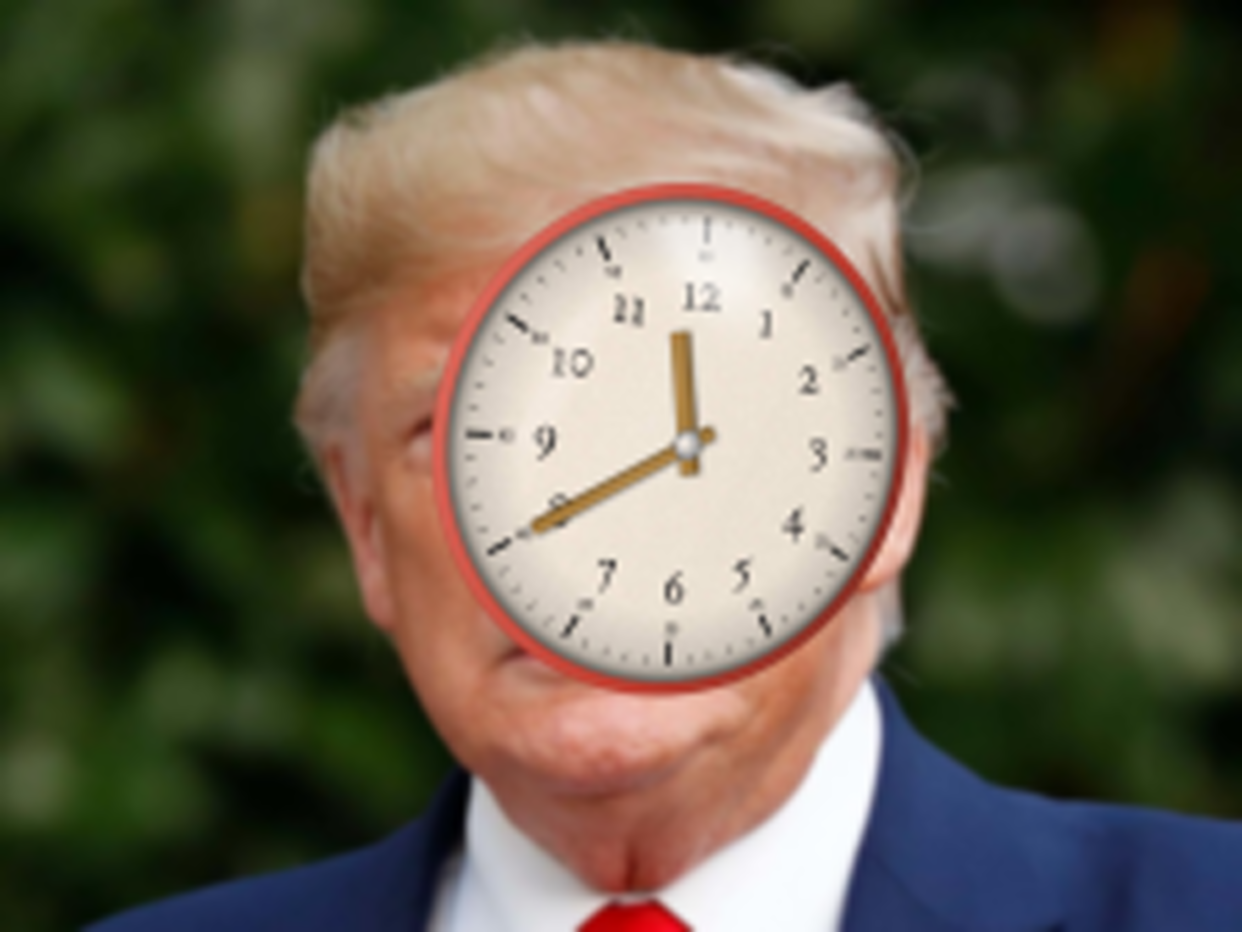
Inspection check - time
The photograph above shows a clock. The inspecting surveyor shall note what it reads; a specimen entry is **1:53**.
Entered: **11:40**
